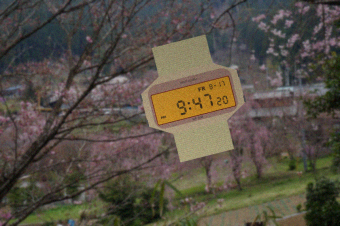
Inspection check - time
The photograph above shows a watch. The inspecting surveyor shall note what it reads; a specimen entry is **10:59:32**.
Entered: **9:47:20**
